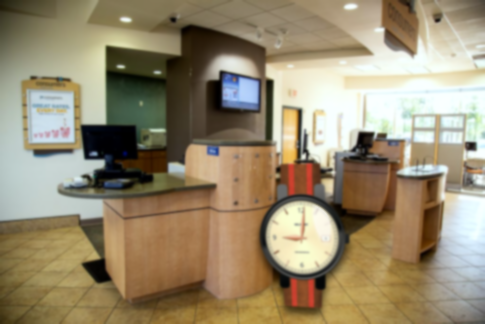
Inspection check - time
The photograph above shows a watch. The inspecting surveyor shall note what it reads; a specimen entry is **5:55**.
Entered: **9:01**
